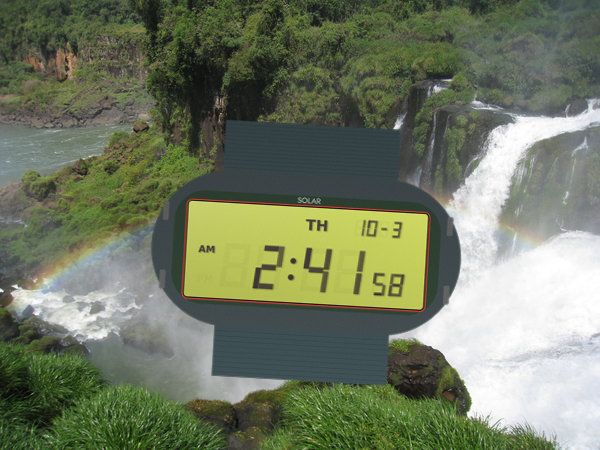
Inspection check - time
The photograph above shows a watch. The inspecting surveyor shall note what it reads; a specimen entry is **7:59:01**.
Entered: **2:41:58**
